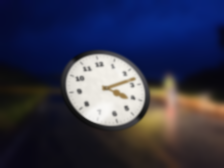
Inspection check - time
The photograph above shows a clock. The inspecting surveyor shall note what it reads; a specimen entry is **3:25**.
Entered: **4:13**
